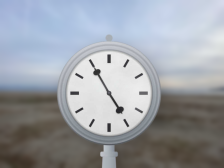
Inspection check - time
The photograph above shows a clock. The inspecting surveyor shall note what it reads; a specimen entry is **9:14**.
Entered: **4:55**
